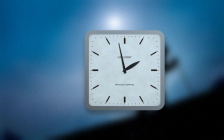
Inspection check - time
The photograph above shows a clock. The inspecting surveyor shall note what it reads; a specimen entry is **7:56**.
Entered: **1:58**
